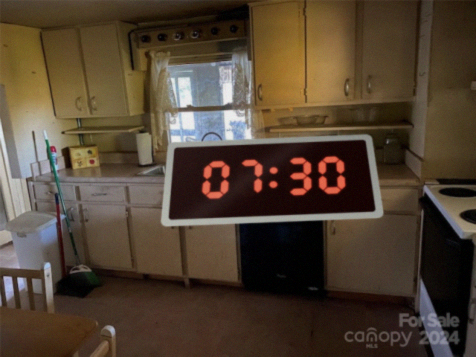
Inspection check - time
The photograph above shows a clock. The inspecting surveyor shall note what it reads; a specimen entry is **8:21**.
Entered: **7:30**
